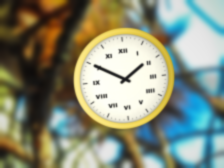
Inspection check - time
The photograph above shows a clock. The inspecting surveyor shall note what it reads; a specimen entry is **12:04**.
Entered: **1:50**
